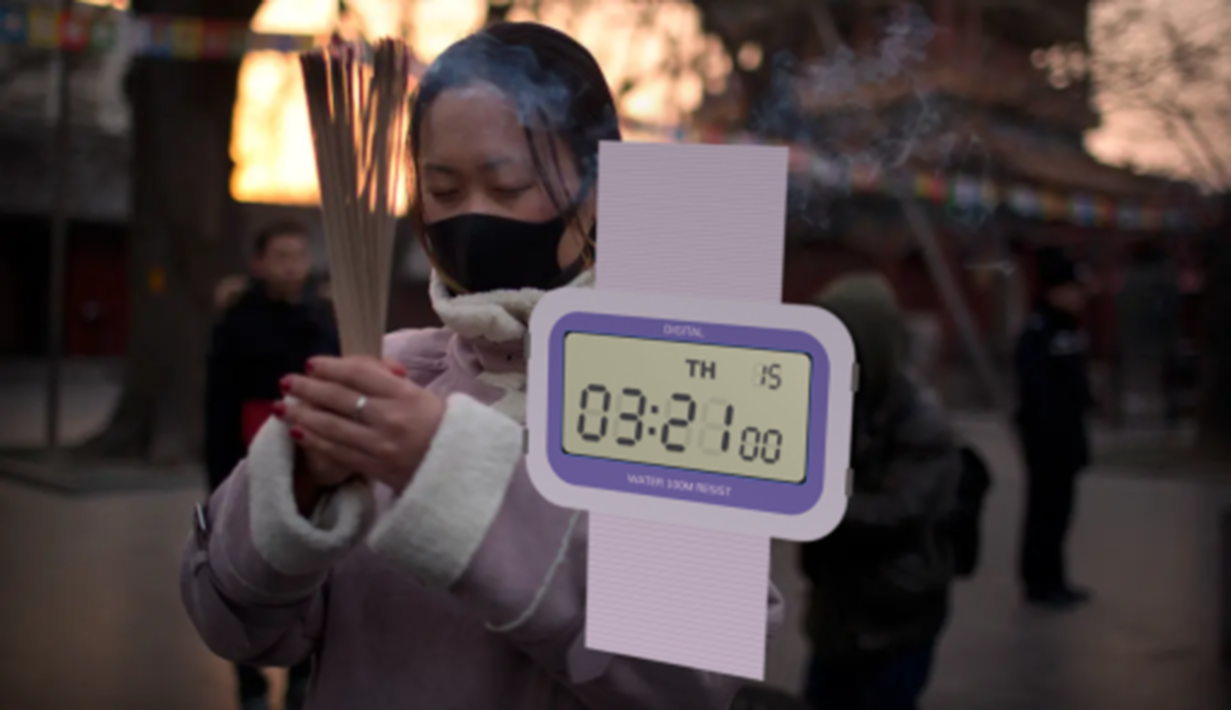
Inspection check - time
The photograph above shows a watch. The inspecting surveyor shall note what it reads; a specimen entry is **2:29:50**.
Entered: **3:21:00**
